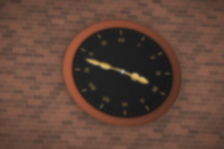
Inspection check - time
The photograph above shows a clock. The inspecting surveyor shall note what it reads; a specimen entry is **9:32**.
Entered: **3:48**
